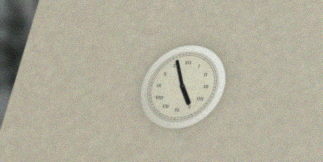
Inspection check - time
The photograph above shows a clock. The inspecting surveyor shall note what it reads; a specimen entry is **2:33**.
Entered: **4:56**
